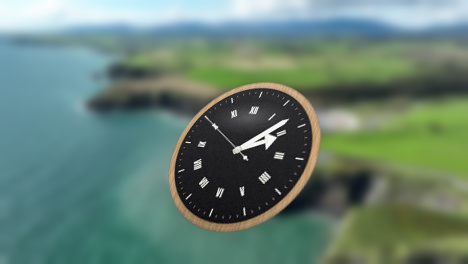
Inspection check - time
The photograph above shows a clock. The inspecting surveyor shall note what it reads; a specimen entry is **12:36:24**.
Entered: **2:07:50**
